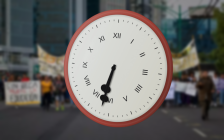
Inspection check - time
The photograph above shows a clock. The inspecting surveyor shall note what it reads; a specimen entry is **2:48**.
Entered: **6:32**
